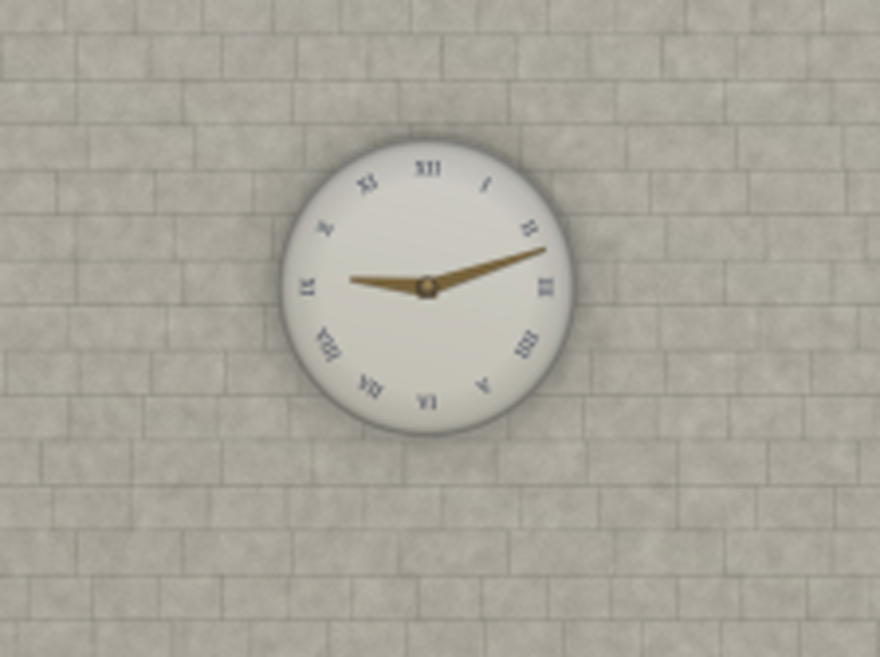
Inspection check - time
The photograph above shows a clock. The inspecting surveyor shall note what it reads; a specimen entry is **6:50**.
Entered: **9:12**
